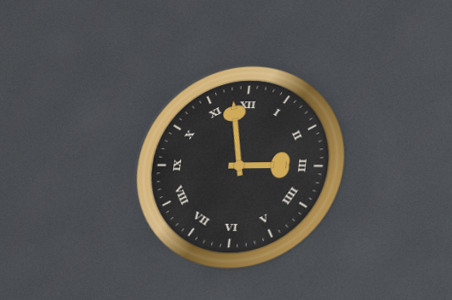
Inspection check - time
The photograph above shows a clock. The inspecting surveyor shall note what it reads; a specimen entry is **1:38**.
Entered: **2:58**
